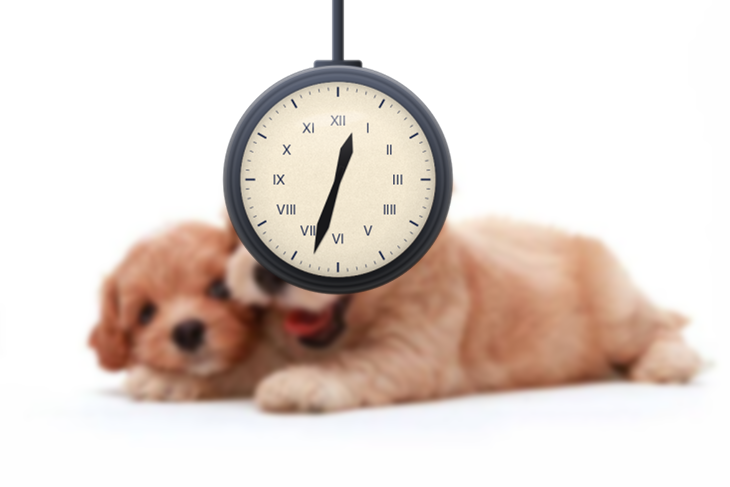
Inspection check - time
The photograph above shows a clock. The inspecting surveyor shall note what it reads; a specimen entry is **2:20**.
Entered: **12:33**
